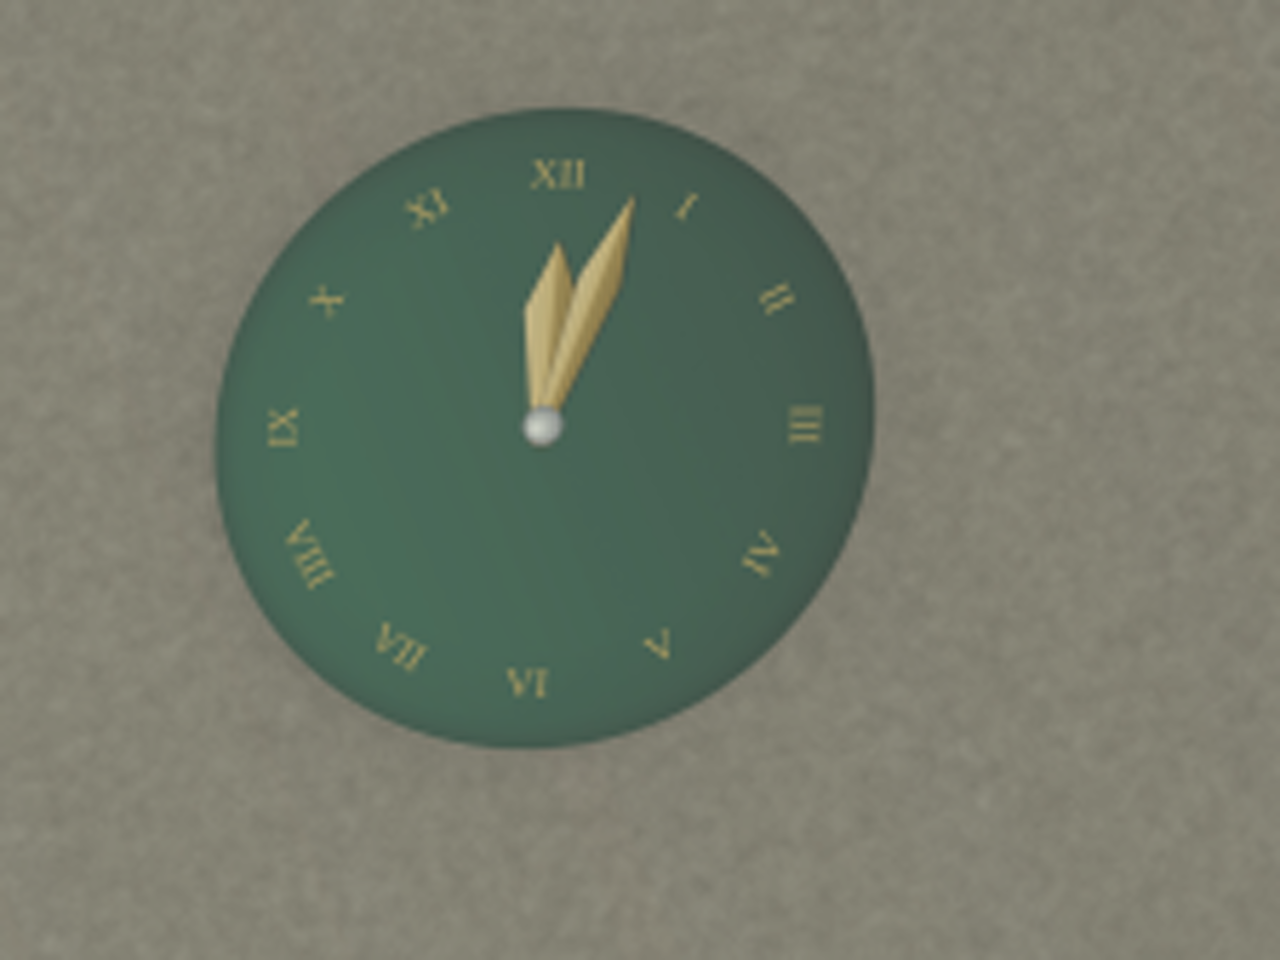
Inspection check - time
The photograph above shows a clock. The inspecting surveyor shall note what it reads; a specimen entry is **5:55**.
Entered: **12:03**
